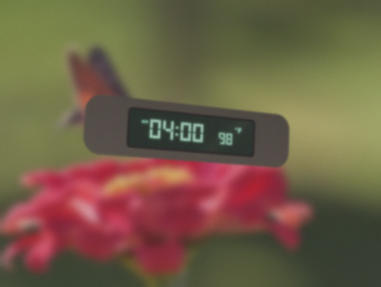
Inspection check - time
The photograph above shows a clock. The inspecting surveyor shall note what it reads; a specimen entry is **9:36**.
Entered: **4:00**
